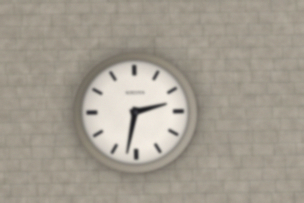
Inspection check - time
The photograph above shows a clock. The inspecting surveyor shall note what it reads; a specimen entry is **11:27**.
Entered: **2:32**
